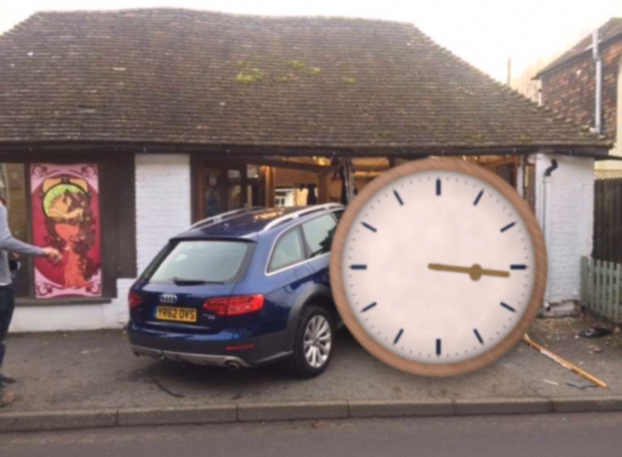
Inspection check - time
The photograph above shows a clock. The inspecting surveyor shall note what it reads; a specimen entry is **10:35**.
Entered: **3:16**
